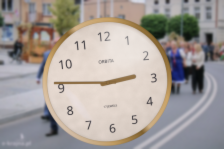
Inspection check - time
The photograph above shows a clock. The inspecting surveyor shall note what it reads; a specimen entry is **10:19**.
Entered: **2:46**
